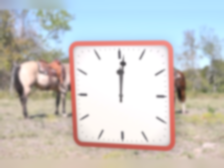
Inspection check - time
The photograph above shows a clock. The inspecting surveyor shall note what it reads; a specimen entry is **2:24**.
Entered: **12:01**
